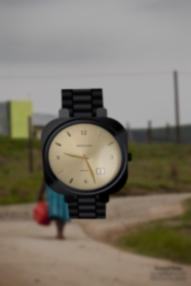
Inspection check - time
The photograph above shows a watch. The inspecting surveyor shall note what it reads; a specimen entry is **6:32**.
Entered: **9:27**
